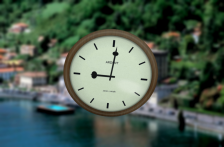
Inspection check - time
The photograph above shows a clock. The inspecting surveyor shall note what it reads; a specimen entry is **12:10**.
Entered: **9:01**
